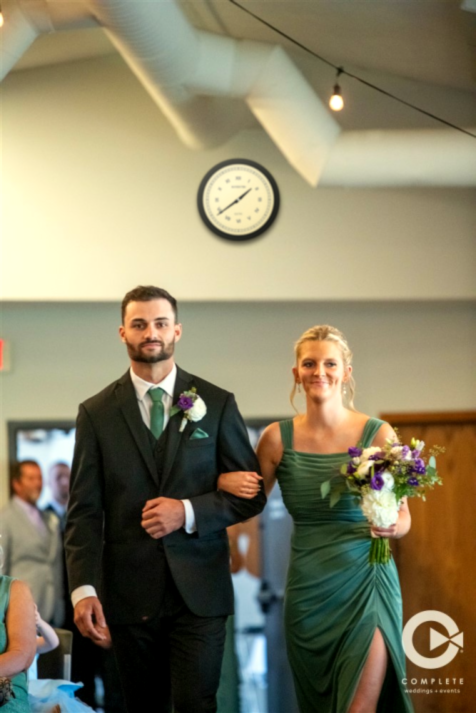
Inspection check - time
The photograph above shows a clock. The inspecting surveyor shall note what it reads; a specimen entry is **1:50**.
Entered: **1:39**
